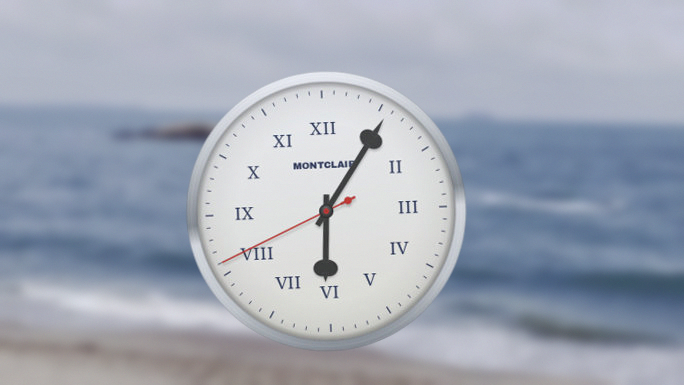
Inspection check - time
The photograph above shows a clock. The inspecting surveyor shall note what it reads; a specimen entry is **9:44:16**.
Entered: **6:05:41**
